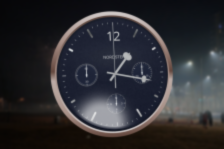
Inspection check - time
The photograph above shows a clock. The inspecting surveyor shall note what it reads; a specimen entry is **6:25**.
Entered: **1:17**
